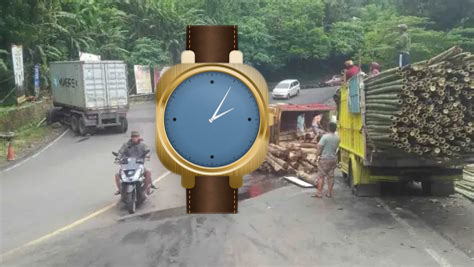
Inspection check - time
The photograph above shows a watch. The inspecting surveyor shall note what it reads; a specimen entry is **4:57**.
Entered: **2:05**
